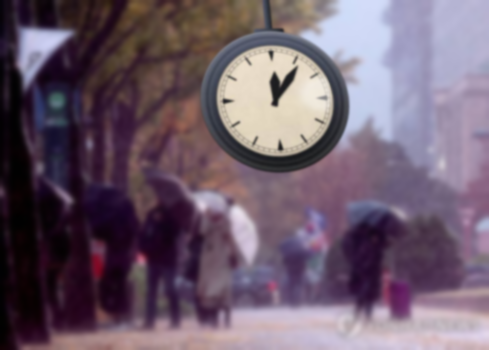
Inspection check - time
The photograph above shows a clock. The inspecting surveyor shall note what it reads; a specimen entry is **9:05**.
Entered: **12:06**
